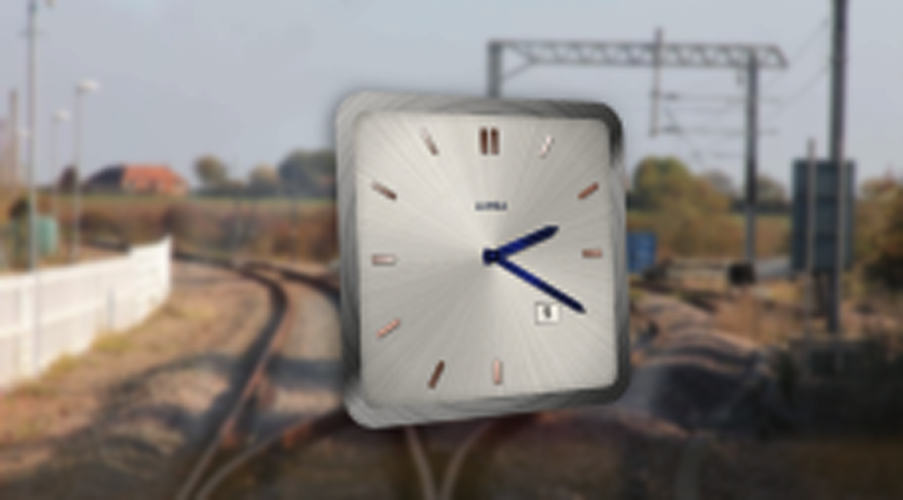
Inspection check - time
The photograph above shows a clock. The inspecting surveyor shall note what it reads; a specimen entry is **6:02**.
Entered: **2:20**
